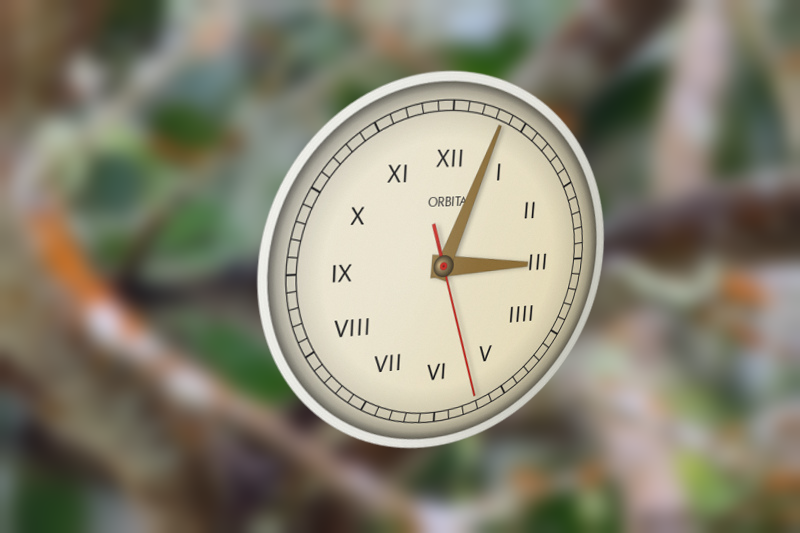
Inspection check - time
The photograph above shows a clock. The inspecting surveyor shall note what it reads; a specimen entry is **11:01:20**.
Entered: **3:03:27**
